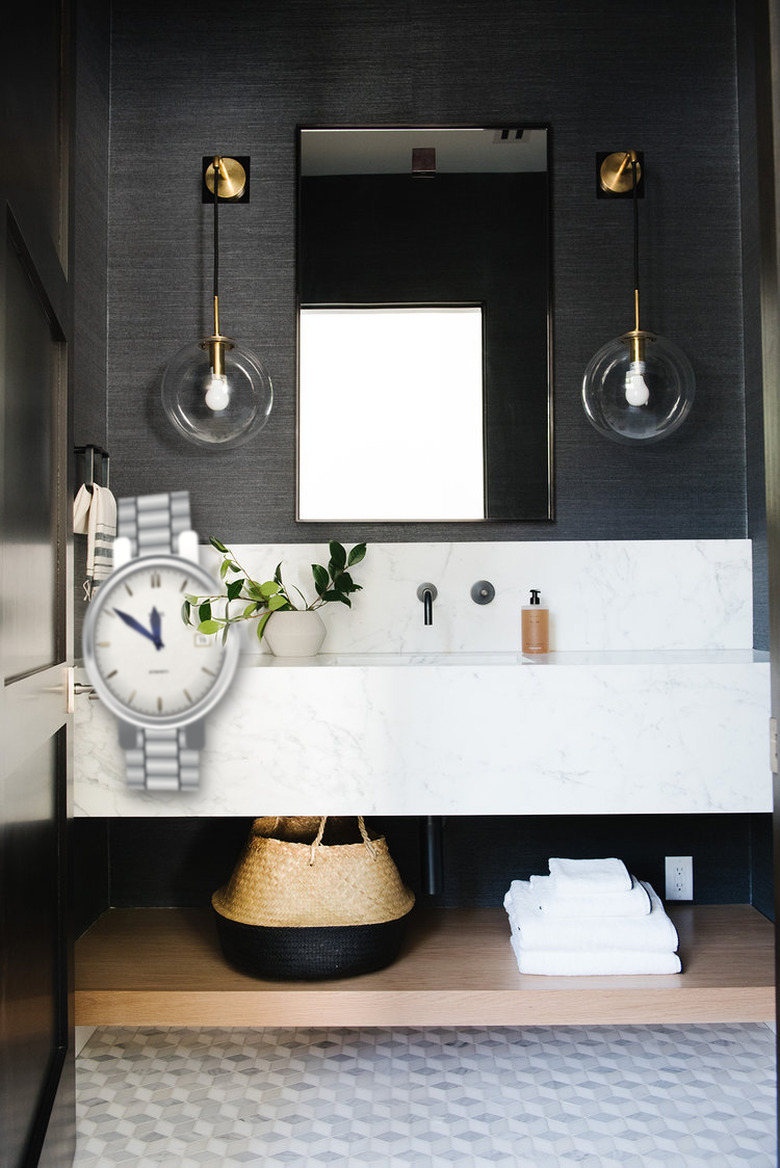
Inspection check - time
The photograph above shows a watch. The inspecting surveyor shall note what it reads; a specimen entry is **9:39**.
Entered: **11:51**
